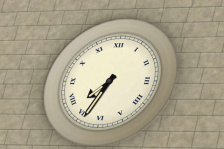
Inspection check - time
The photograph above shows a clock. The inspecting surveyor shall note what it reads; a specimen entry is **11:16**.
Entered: **7:34**
